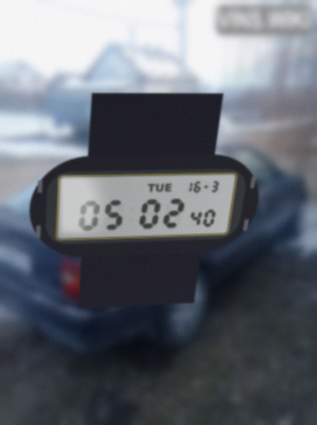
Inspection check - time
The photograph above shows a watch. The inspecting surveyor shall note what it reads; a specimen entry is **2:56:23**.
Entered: **5:02:40**
